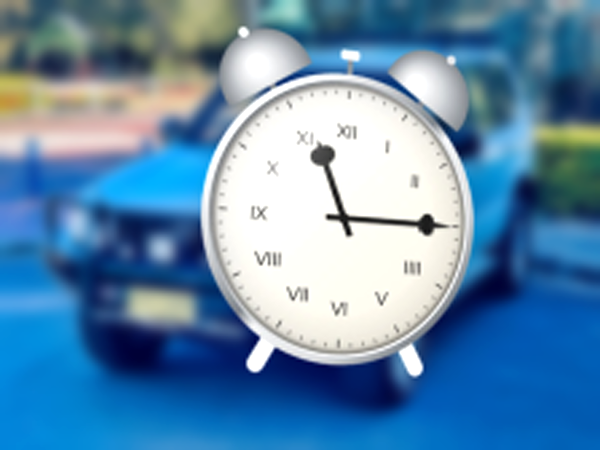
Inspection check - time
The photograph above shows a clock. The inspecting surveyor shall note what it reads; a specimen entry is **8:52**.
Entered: **11:15**
